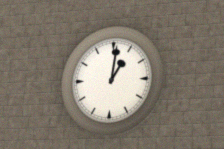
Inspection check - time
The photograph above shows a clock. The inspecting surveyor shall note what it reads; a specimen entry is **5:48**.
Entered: **1:01**
